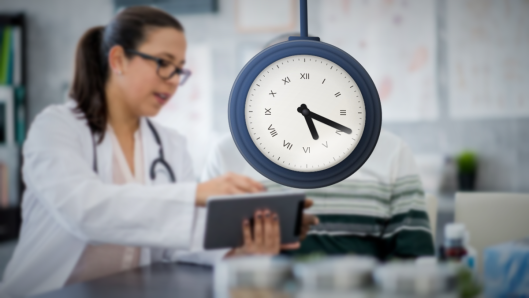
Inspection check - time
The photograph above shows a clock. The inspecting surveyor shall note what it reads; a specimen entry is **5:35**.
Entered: **5:19**
